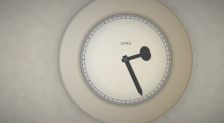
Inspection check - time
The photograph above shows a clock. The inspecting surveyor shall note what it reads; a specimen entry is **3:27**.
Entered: **2:26**
